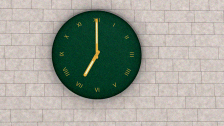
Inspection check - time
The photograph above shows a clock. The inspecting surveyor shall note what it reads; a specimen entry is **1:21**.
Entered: **7:00**
